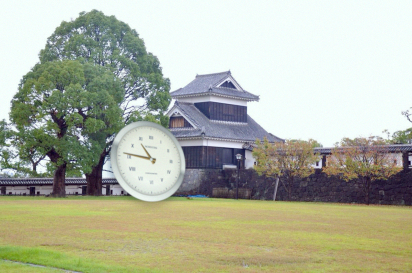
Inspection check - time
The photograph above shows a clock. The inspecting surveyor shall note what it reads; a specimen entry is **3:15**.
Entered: **10:46**
